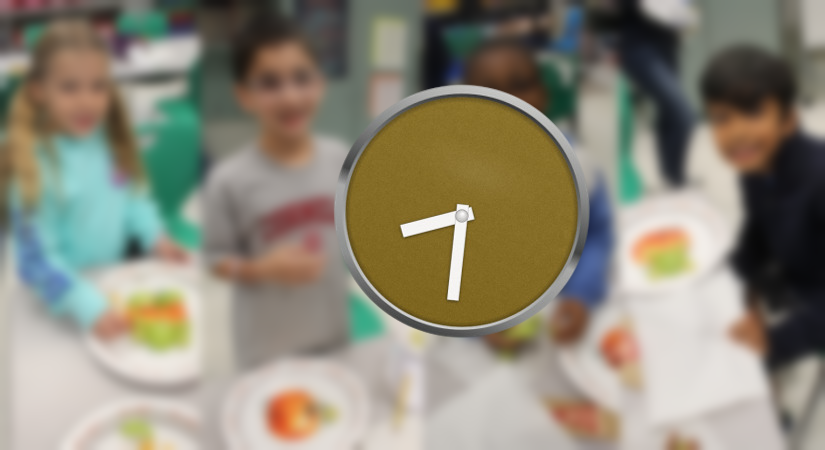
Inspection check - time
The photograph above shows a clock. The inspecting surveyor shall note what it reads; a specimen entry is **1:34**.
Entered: **8:31**
